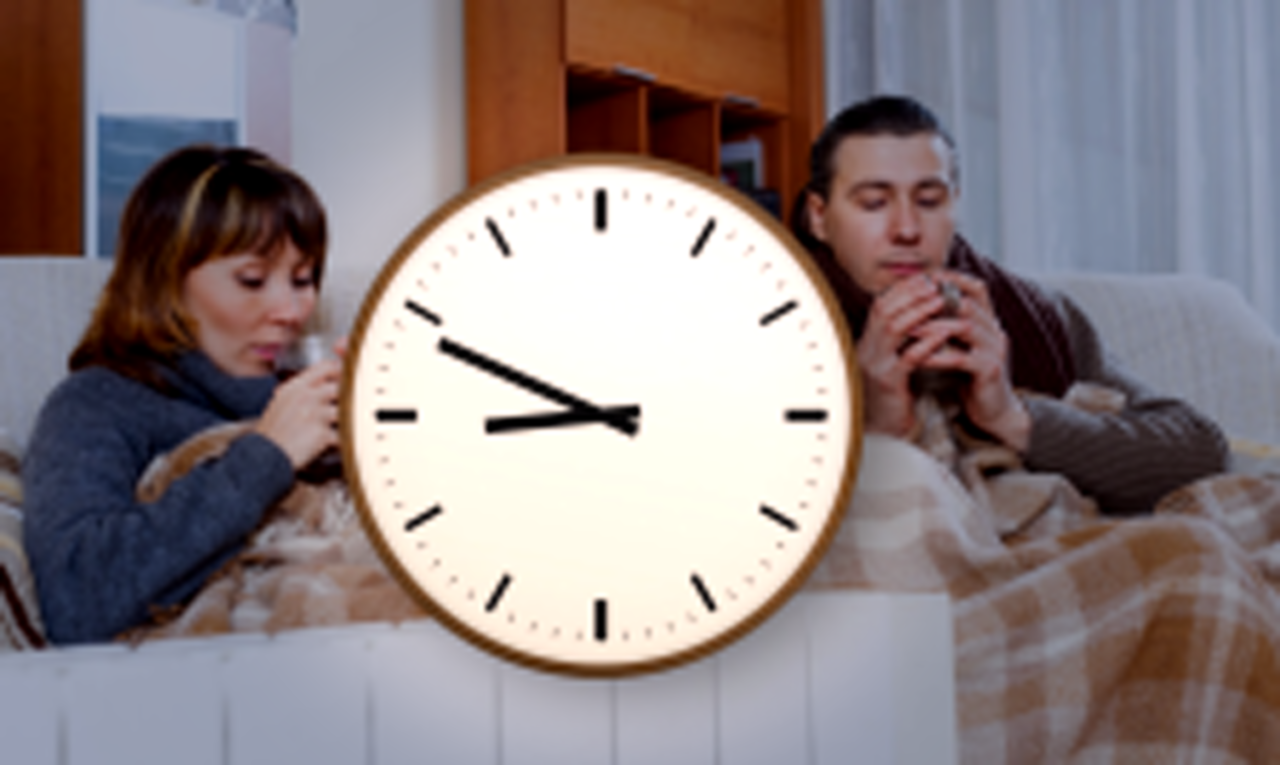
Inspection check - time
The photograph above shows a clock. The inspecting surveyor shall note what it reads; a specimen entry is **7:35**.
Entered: **8:49**
